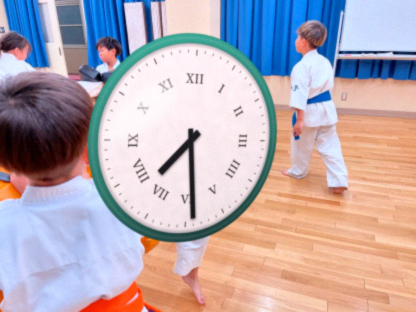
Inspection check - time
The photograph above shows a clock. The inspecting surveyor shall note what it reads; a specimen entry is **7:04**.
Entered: **7:29**
